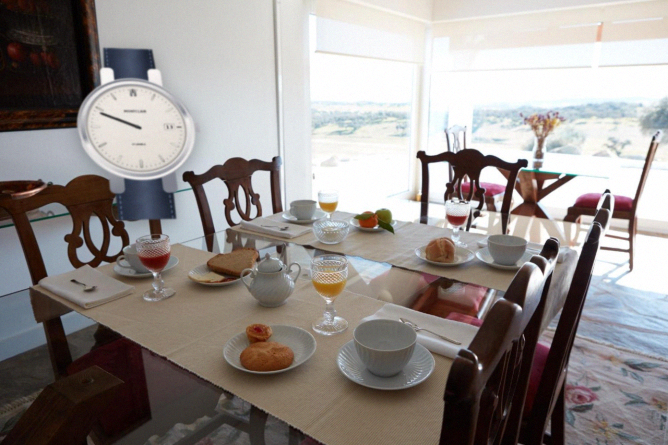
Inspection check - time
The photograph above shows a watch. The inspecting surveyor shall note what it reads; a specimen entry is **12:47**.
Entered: **9:49**
